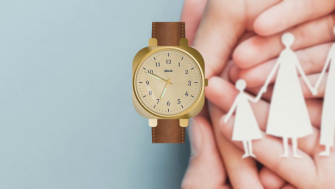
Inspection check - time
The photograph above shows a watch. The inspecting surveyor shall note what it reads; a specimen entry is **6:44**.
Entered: **6:49**
